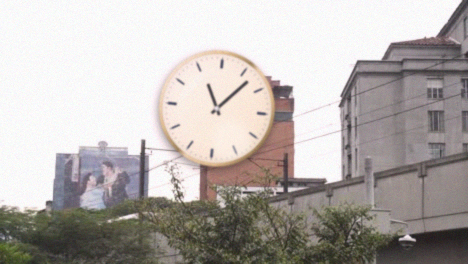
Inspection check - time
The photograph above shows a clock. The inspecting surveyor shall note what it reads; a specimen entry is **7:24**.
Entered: **11:07**
